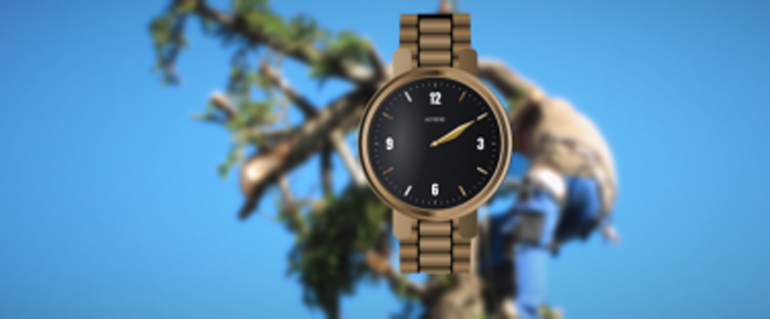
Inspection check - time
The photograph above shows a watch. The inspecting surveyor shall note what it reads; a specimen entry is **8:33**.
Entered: **2:10**
